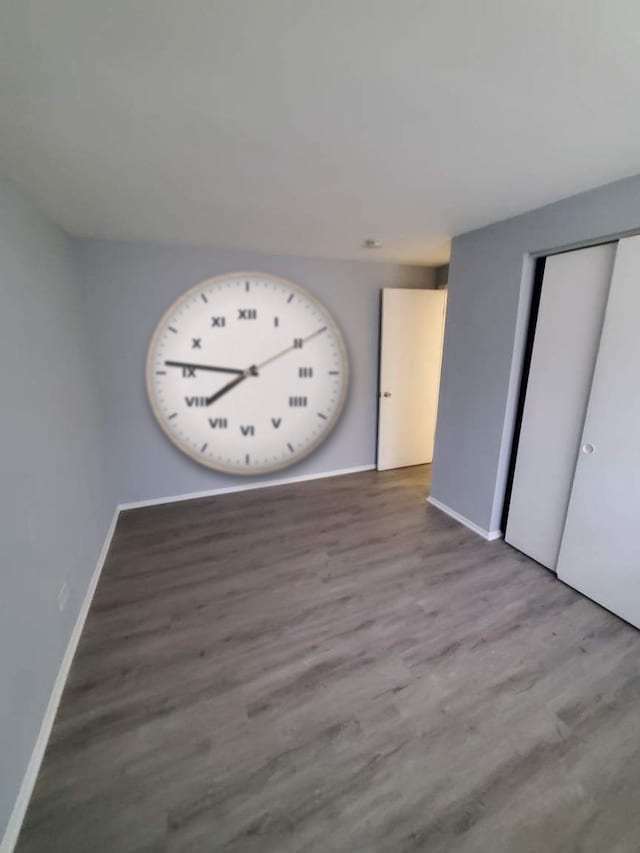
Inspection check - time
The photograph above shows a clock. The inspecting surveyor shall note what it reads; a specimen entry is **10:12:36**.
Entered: **7:46:10**
